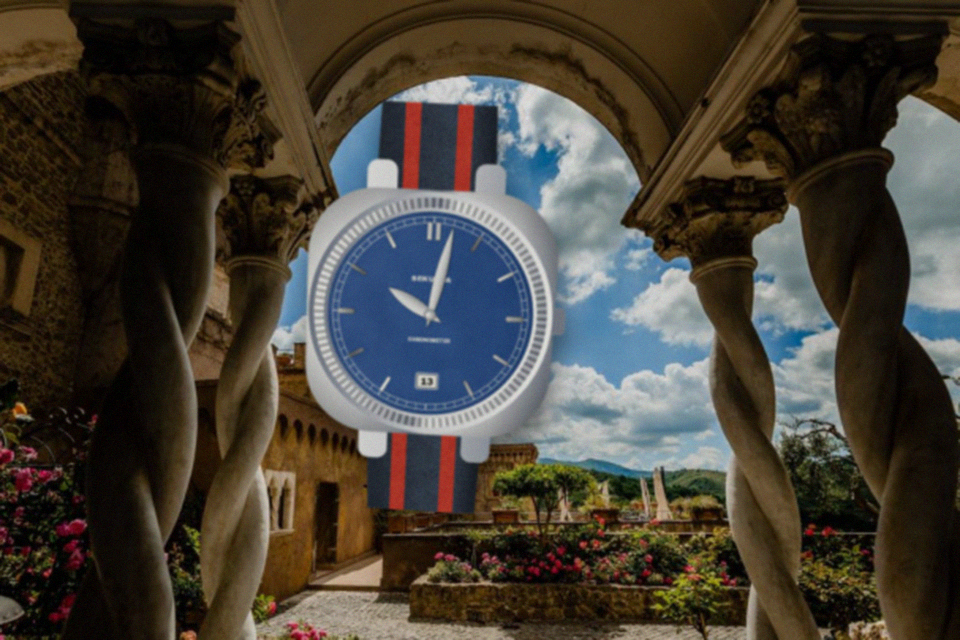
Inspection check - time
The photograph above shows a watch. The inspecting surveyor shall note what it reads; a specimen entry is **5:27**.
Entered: **10:02**
